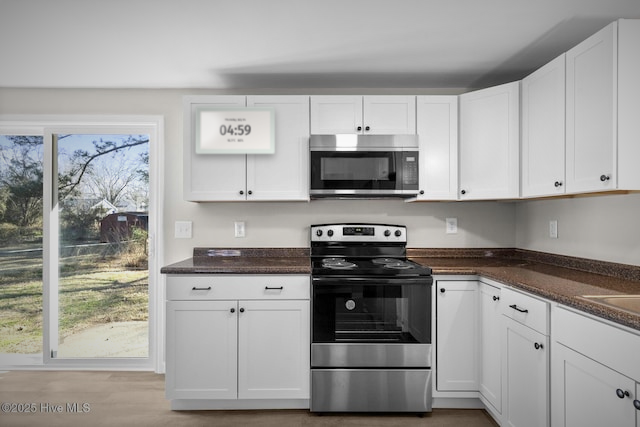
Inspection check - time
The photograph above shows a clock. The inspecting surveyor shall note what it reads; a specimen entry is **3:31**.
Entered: **4:59**
